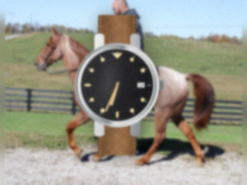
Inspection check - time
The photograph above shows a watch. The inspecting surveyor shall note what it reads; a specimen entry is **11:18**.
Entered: **6:34**
